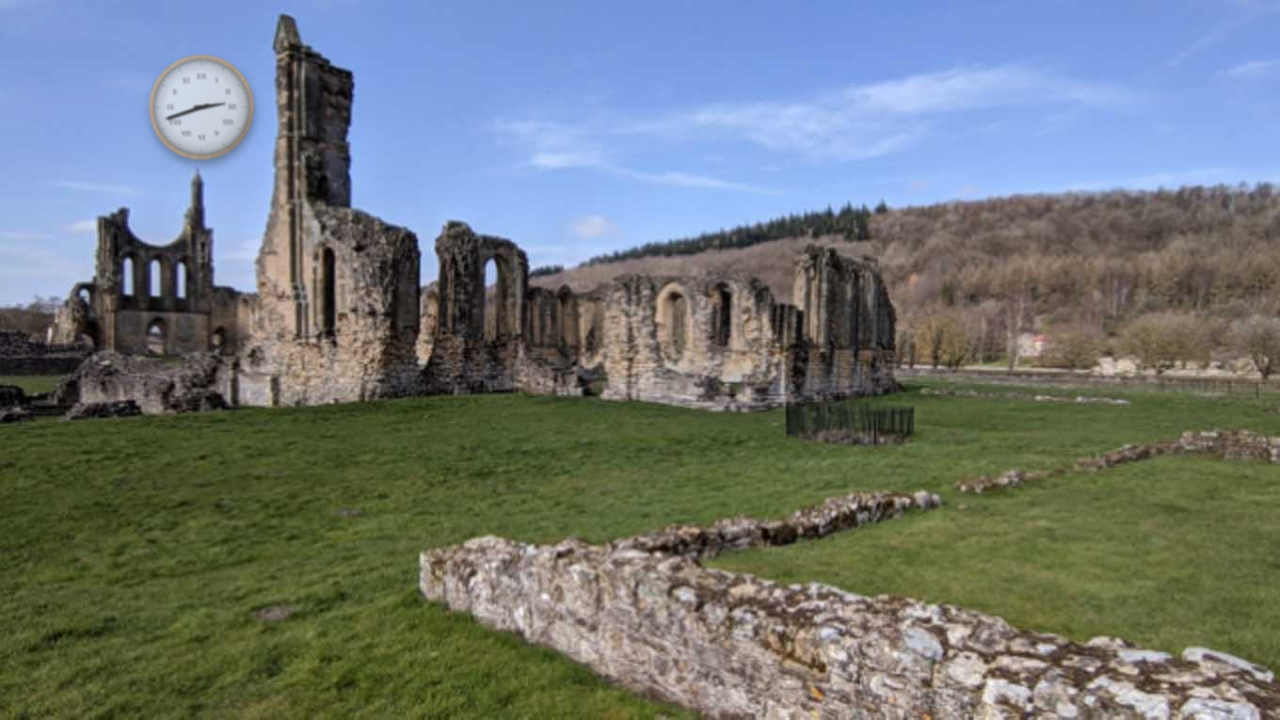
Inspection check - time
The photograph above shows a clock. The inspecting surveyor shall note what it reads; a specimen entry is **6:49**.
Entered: **2:42**
